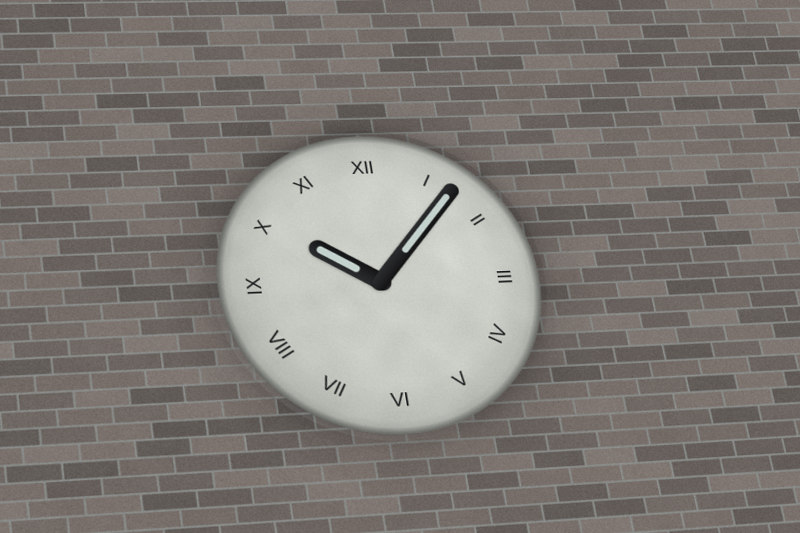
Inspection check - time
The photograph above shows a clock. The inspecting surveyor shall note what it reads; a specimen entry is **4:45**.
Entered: **10:07**
